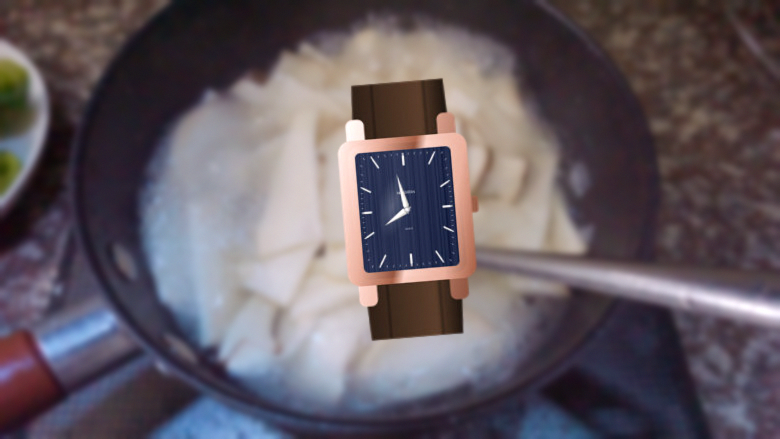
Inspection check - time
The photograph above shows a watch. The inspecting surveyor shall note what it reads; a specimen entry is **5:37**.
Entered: **7:58**
